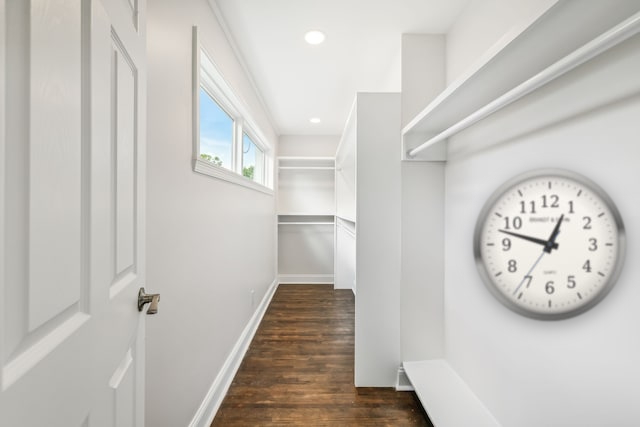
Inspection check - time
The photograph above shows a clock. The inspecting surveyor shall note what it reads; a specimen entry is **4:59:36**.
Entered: **12:47:36**
